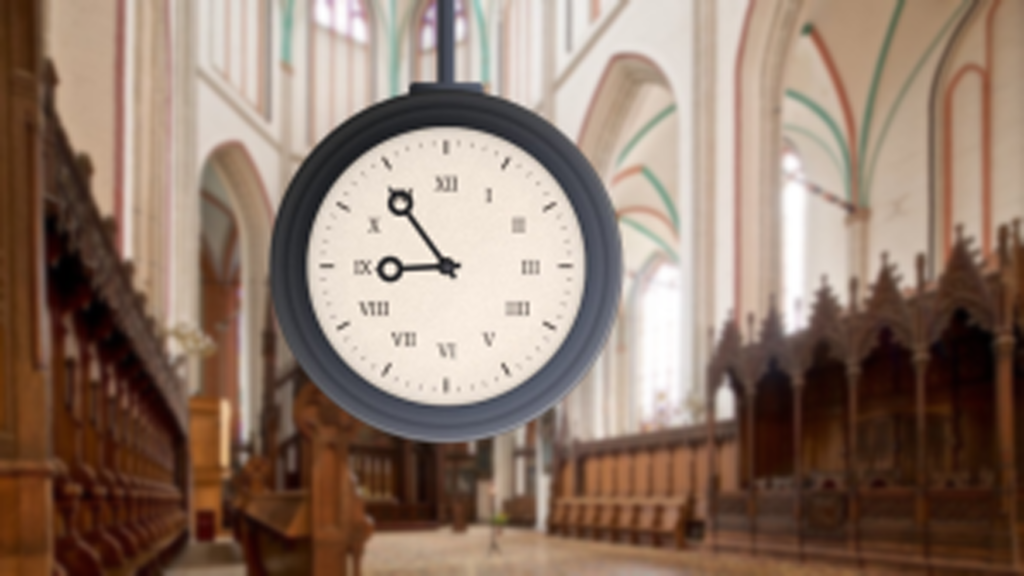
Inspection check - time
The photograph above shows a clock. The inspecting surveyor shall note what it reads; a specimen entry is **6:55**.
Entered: **8:54**
